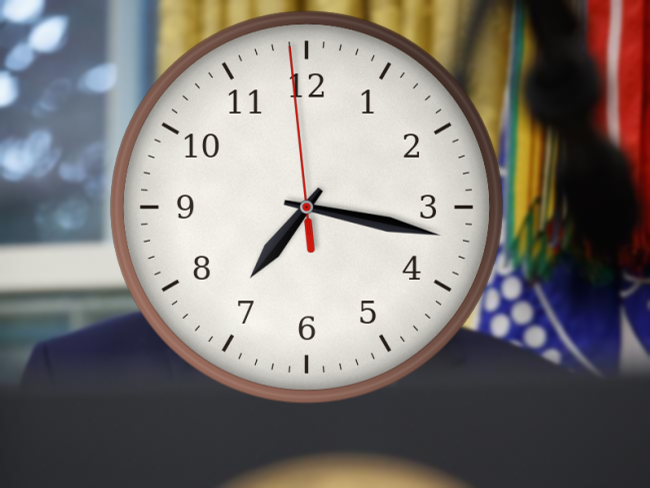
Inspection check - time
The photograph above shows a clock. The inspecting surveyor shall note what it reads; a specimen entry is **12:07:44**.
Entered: **7:16:59**
